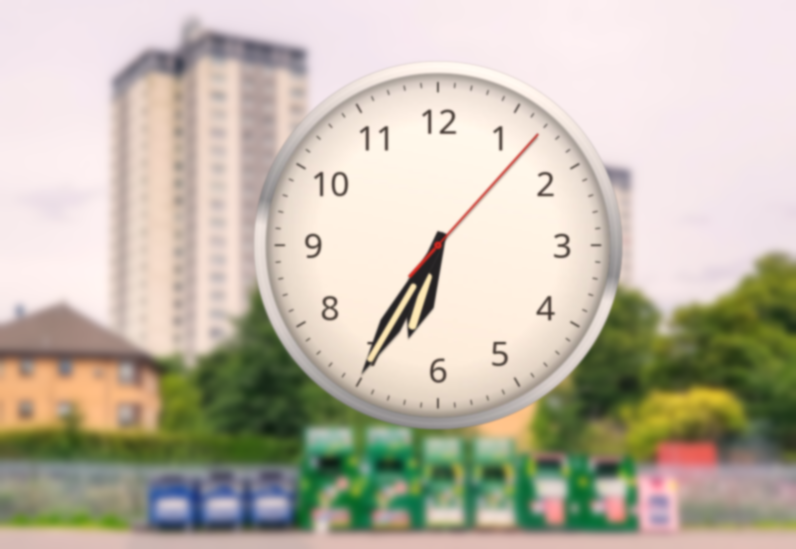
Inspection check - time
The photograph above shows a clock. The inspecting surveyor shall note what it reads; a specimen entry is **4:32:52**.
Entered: **6:35:07**
